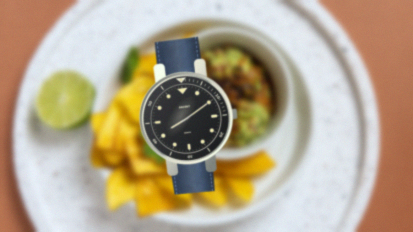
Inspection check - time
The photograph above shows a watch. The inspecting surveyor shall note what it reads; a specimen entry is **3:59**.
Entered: **8:10**
